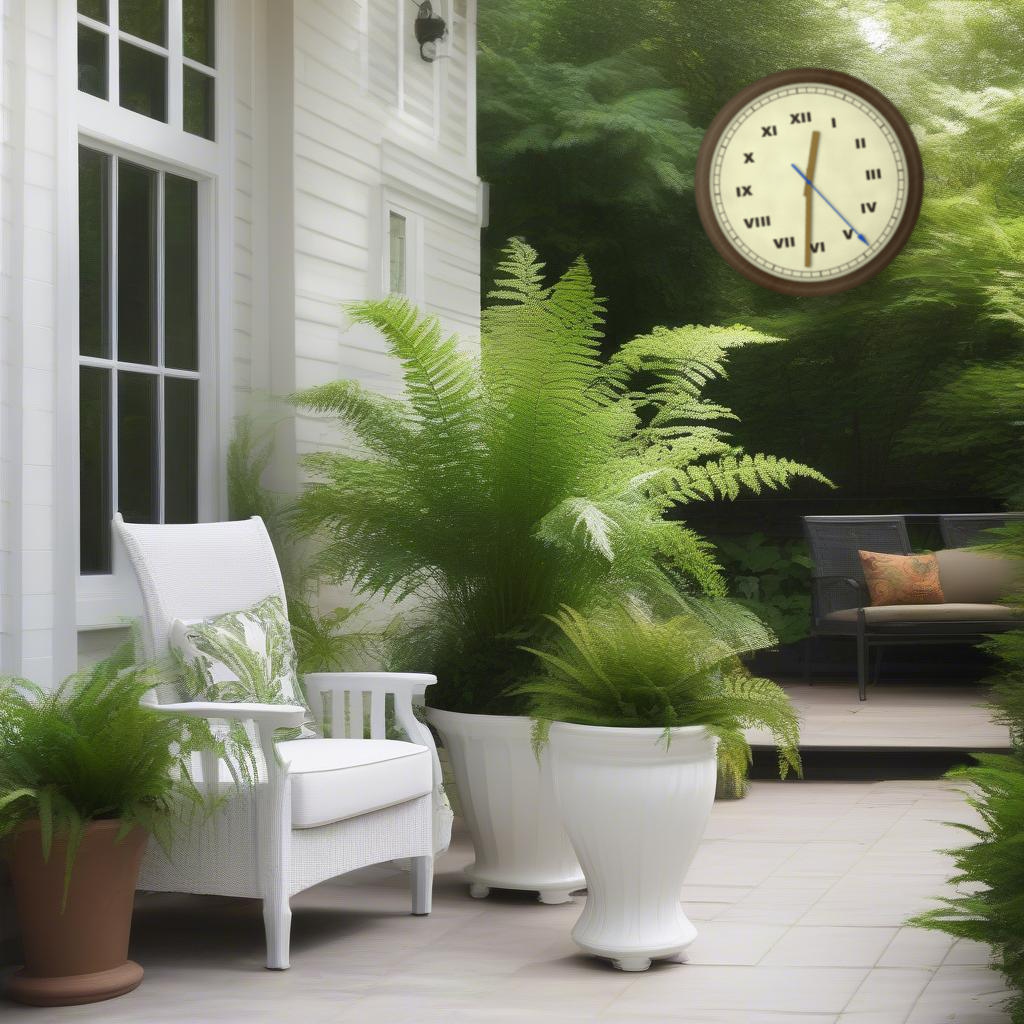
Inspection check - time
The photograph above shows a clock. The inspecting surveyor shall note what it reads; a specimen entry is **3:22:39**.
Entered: **12:31:24**
